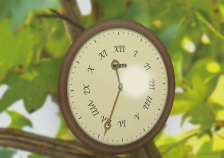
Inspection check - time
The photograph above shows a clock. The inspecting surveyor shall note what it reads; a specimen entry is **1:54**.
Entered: **11:34**
